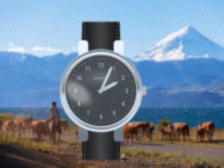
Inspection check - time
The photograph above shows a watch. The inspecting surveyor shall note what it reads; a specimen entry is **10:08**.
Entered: **2:04**
